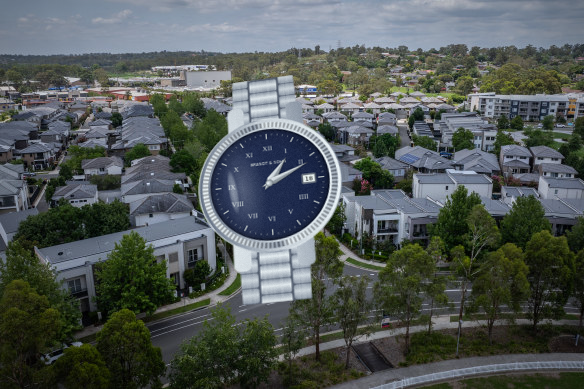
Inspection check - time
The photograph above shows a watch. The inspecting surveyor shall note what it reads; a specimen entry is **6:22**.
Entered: **1:11**
